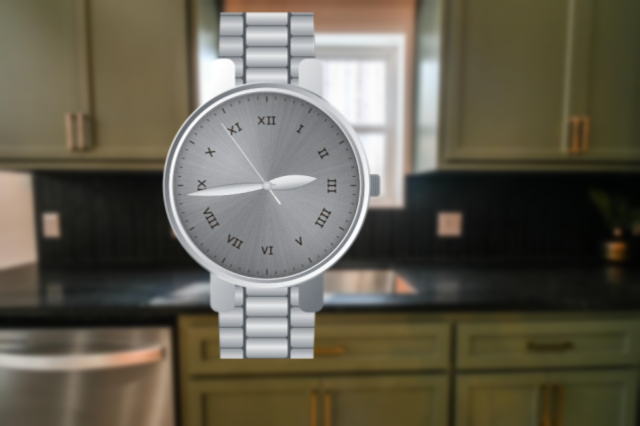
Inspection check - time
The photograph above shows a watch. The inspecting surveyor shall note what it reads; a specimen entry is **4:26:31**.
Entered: **2:43:54**
